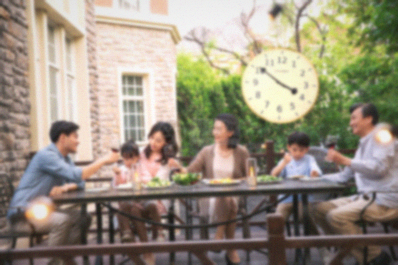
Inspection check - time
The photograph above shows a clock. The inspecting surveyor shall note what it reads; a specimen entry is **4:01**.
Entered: **3:51**
